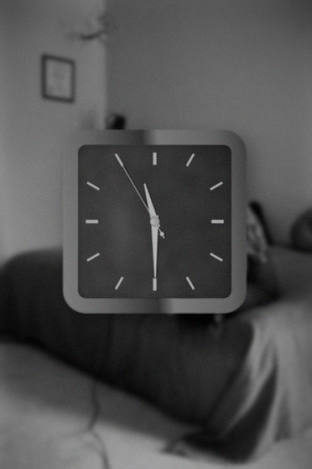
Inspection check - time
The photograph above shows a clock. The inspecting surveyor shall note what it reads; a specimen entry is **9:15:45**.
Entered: **11:29:55**
